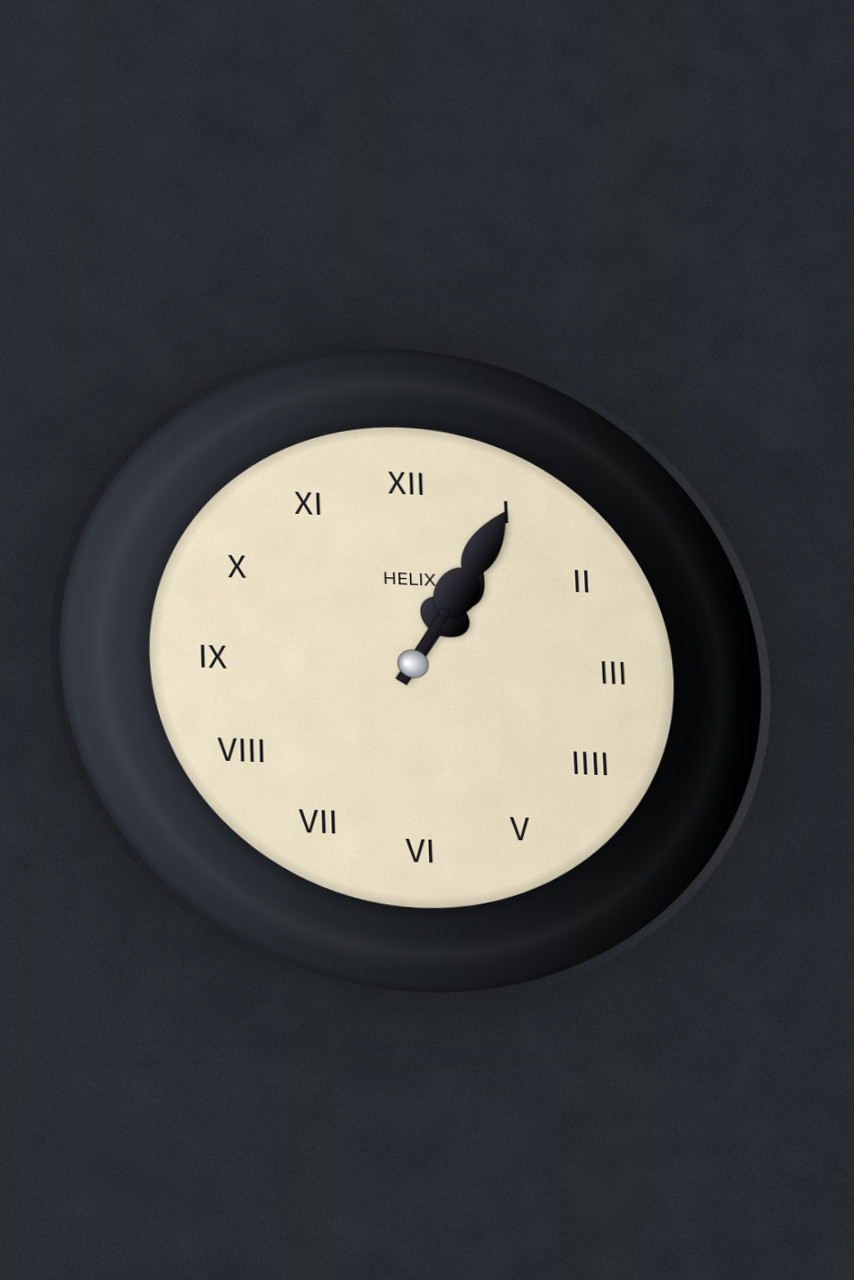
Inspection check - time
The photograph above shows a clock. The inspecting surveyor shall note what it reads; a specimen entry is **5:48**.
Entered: **1:05**
